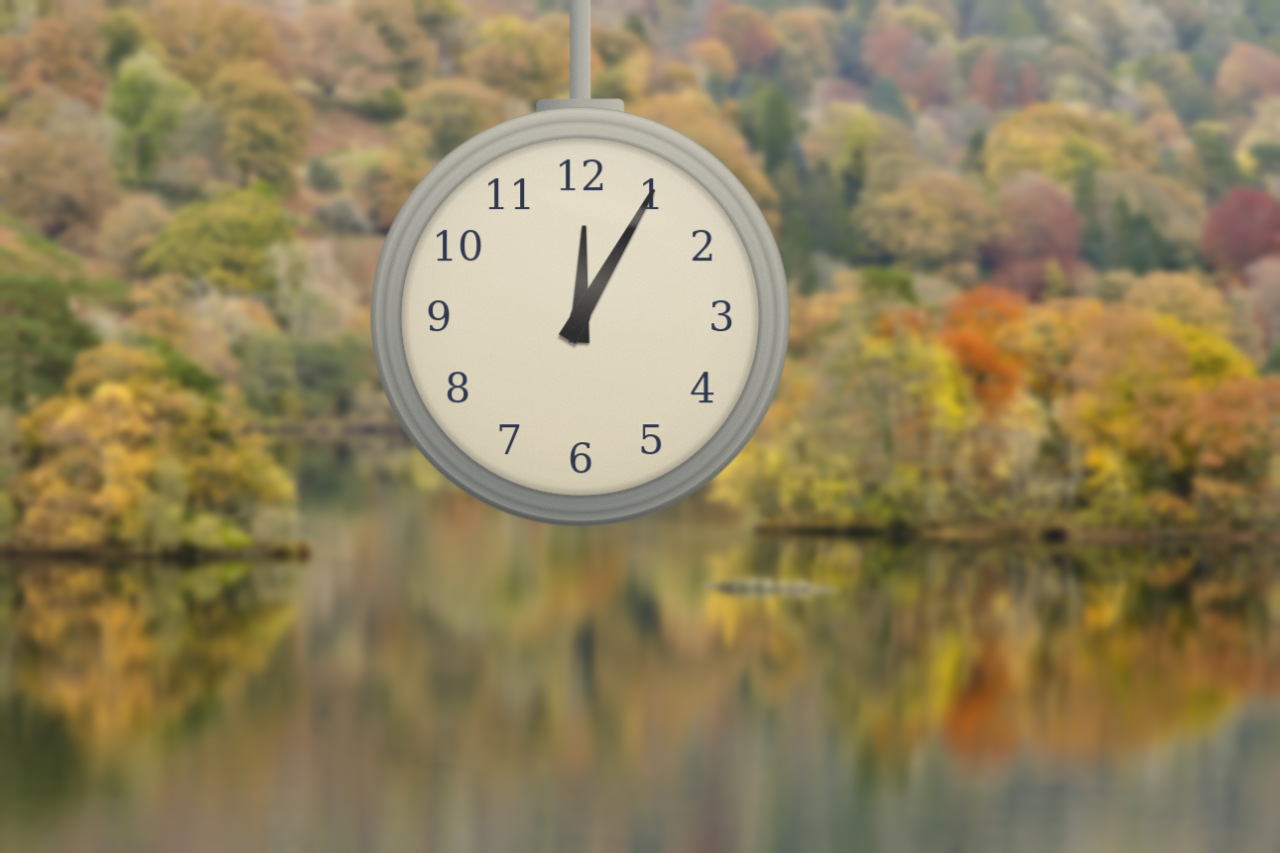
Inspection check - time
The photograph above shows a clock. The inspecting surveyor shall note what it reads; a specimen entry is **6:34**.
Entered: **12:05**
